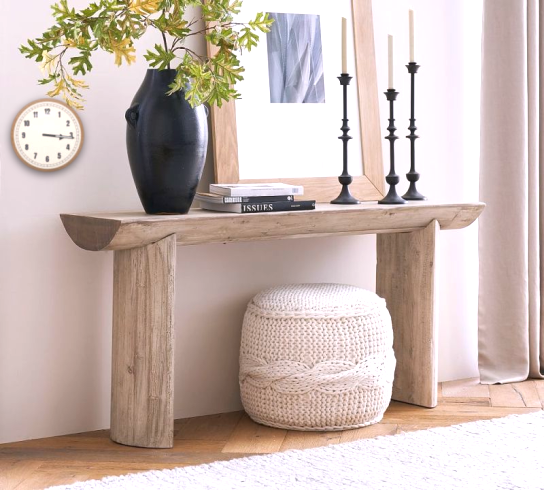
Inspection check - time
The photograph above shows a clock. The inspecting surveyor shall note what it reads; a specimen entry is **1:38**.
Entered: **3:16**
